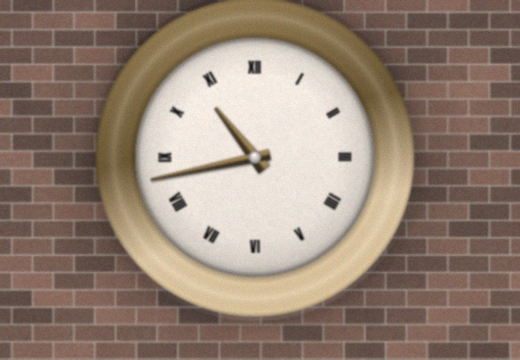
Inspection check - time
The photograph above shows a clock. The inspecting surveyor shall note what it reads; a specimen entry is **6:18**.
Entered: **10:43**
